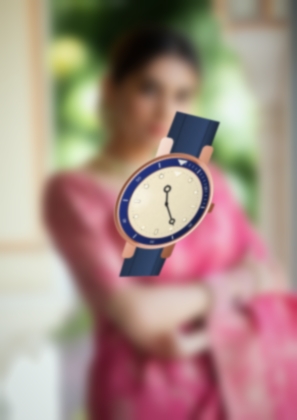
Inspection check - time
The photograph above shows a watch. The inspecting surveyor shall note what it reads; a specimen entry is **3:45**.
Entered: **11:24**
